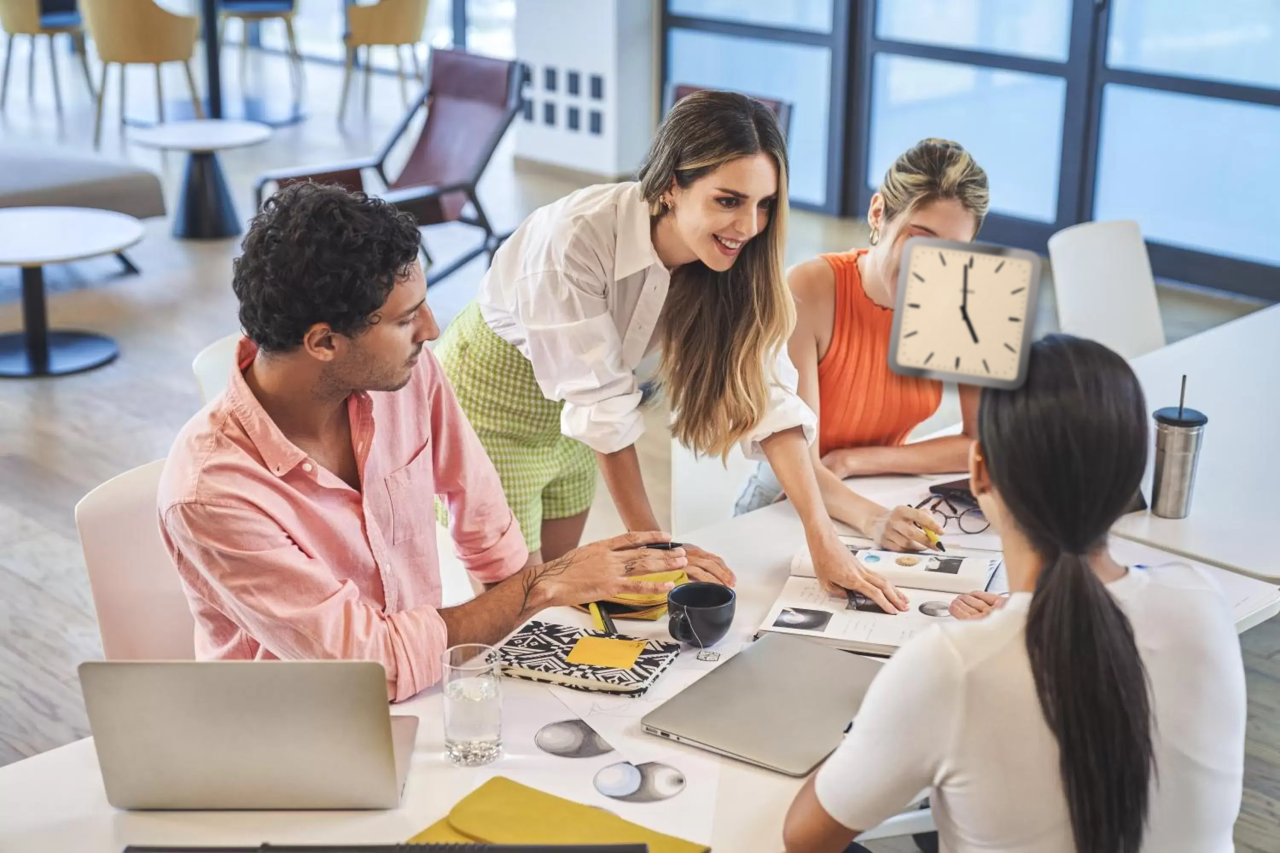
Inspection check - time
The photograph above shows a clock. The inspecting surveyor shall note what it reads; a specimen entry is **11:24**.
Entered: **4:59**
